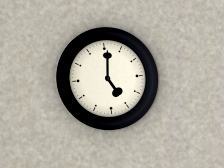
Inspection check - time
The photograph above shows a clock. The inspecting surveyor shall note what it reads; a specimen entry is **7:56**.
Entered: **5:01**
